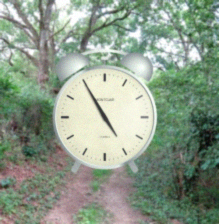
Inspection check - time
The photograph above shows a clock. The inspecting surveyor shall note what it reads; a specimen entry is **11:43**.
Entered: **4:55**
